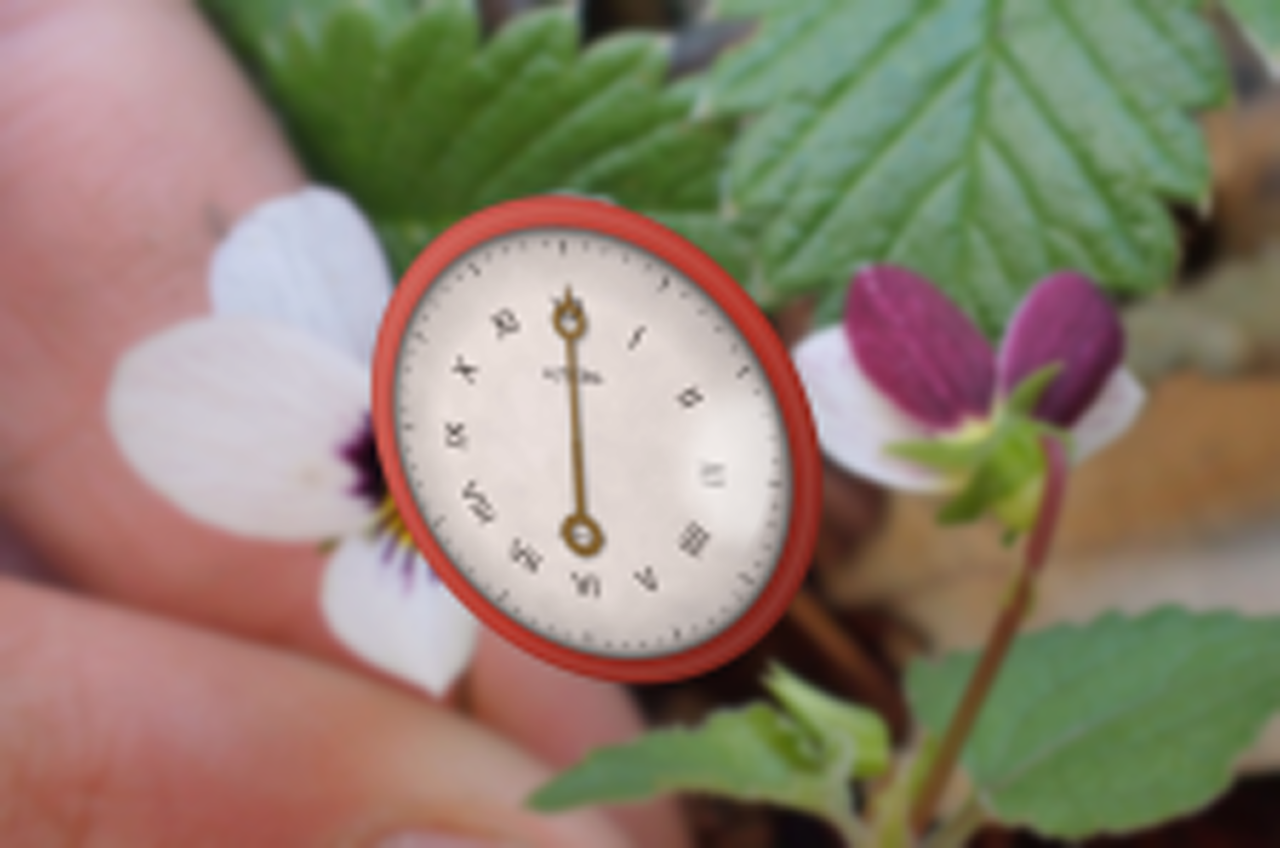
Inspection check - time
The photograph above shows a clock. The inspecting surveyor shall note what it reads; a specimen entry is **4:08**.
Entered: **6:00**
